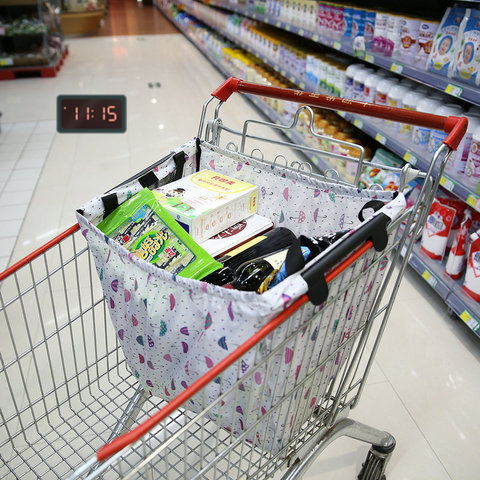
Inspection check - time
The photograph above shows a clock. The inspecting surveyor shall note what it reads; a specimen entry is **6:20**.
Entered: **11:15**
